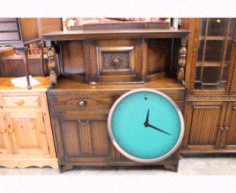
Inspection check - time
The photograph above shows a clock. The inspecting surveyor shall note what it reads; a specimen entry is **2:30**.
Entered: **12:19**
